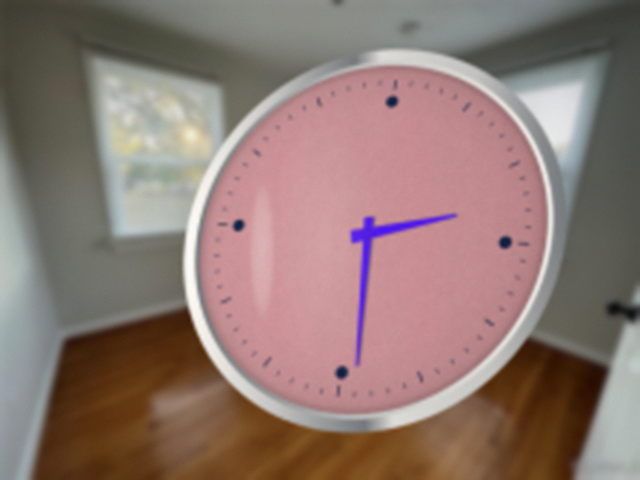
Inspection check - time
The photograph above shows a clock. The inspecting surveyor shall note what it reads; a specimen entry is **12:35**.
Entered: **2:29**
